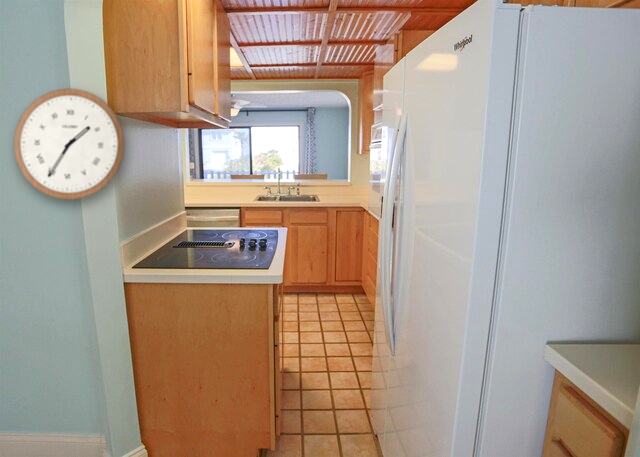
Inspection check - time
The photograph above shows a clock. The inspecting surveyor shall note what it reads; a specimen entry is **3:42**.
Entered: **1:35**
